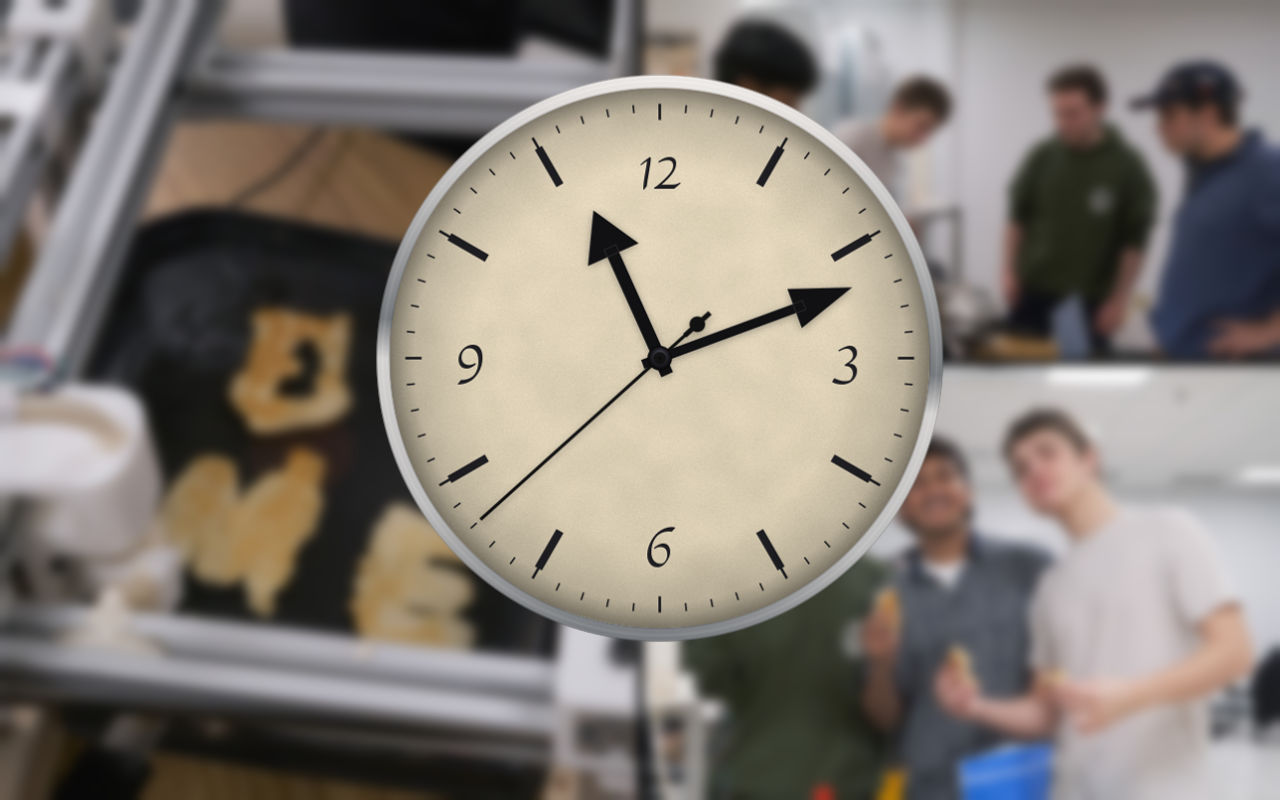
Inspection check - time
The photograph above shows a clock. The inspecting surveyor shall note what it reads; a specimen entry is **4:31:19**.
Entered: **11:11:38**
